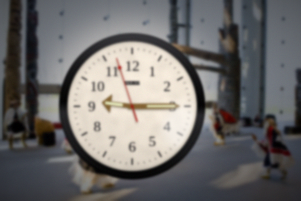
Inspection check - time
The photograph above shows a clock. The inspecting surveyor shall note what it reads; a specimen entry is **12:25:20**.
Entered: **9:14:57**
